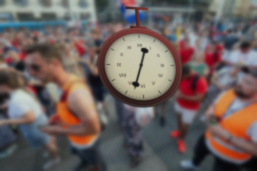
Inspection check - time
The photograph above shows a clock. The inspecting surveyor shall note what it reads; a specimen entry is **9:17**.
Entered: **12:33**
